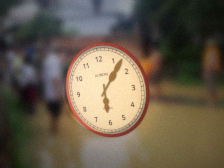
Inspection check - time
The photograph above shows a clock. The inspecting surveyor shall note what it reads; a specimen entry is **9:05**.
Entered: **6:07**
